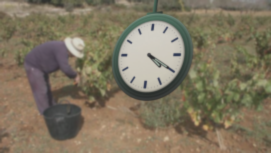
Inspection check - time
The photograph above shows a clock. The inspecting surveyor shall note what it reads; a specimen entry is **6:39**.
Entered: **4:20**
